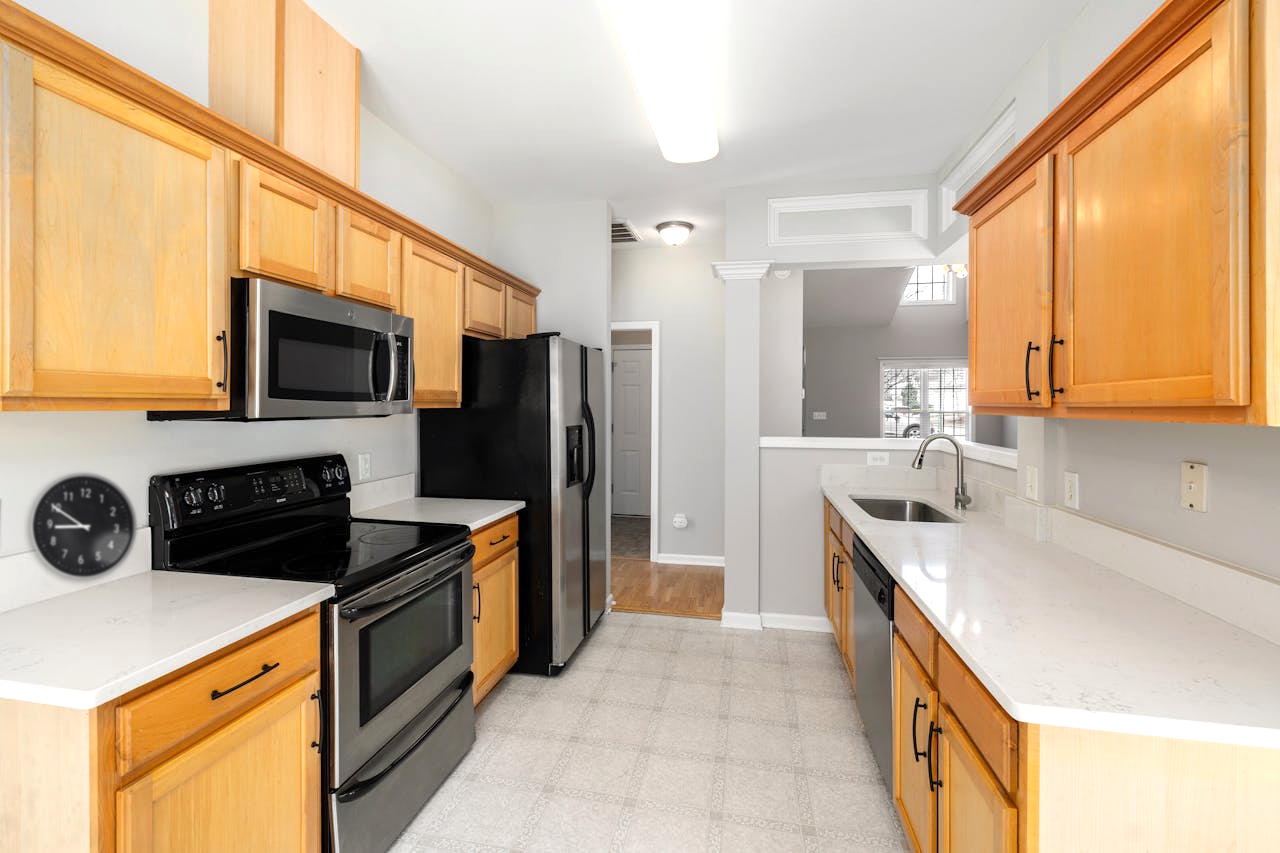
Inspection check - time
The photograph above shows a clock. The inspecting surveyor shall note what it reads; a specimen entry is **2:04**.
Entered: **8:50**
